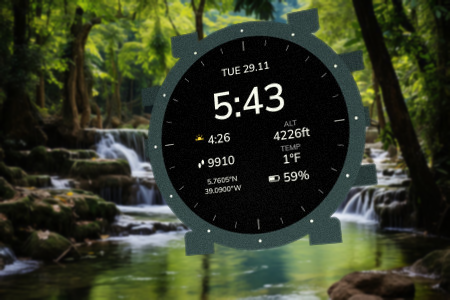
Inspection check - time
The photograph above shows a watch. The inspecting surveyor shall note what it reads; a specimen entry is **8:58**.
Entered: **5:43**
